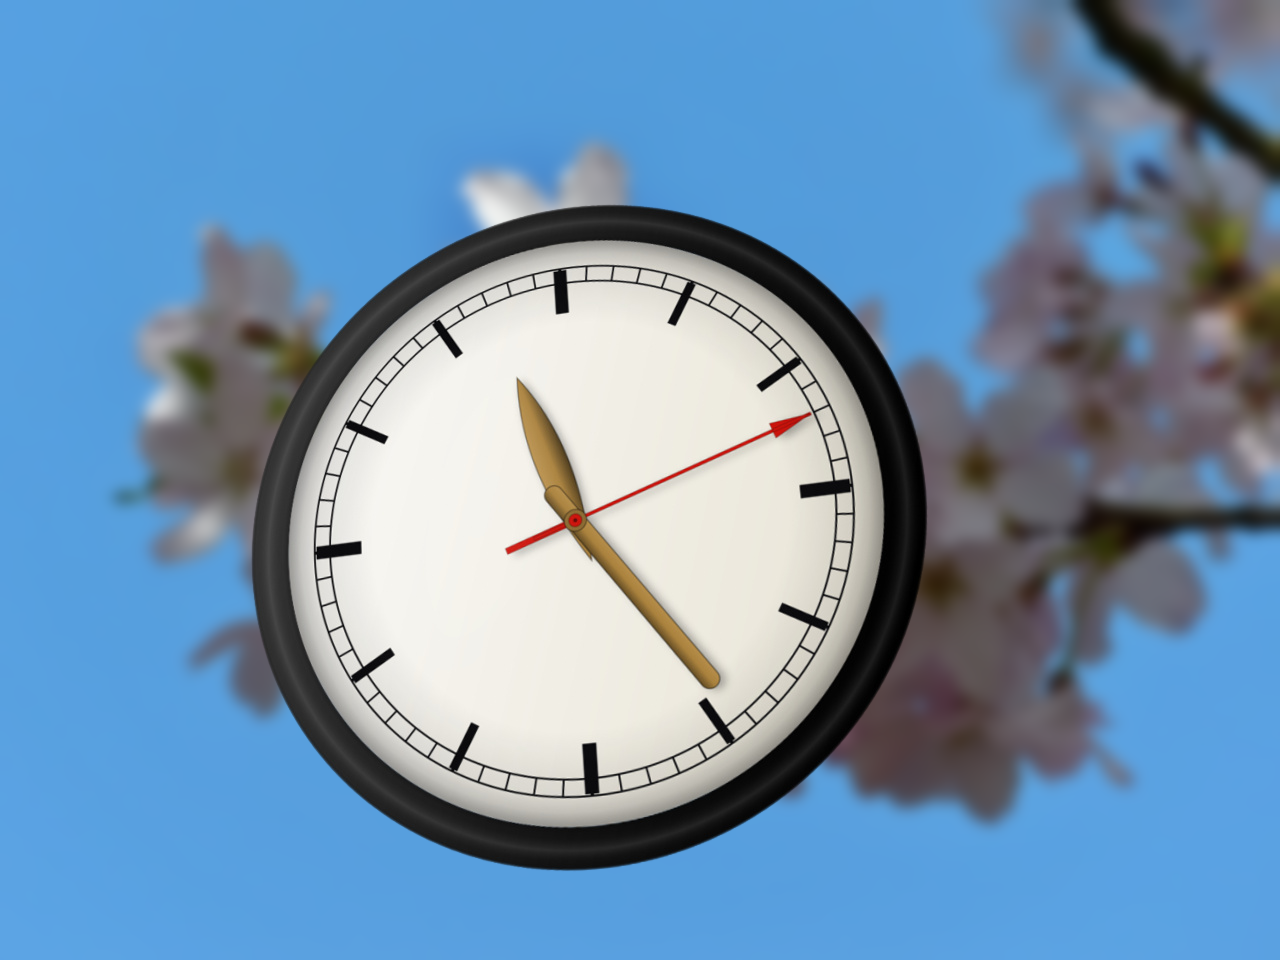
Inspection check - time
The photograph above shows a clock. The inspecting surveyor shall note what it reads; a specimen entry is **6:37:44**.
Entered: **11:24:12**
